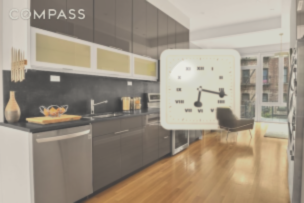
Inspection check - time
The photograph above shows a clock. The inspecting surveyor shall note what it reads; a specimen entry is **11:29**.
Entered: **6:17**
